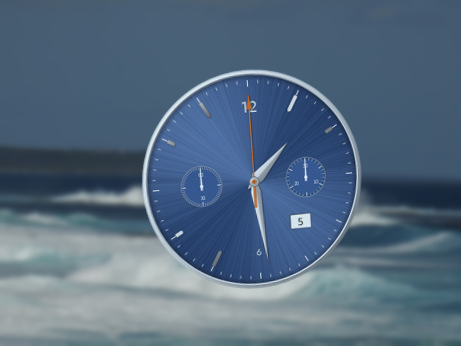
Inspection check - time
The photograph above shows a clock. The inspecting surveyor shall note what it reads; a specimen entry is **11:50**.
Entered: **1:29**
